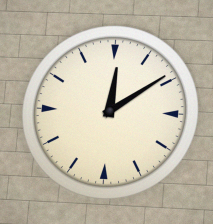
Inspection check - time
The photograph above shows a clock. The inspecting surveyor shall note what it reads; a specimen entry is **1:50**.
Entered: **12:09**
